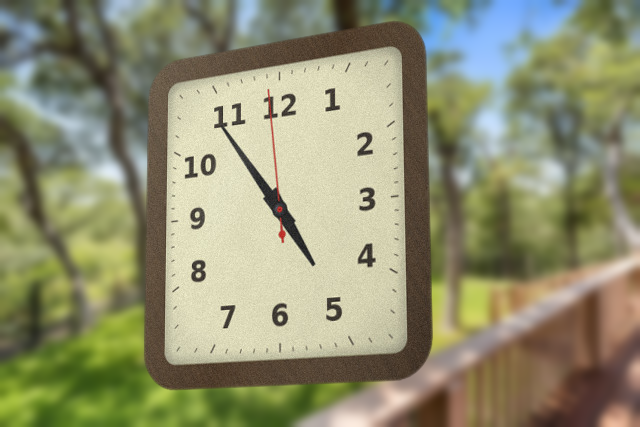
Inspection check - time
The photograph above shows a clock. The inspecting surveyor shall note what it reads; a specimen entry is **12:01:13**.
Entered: **4:53:59**
